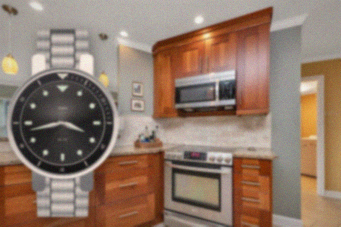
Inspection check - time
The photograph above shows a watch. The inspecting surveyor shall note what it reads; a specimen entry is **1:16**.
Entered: **3:43**
